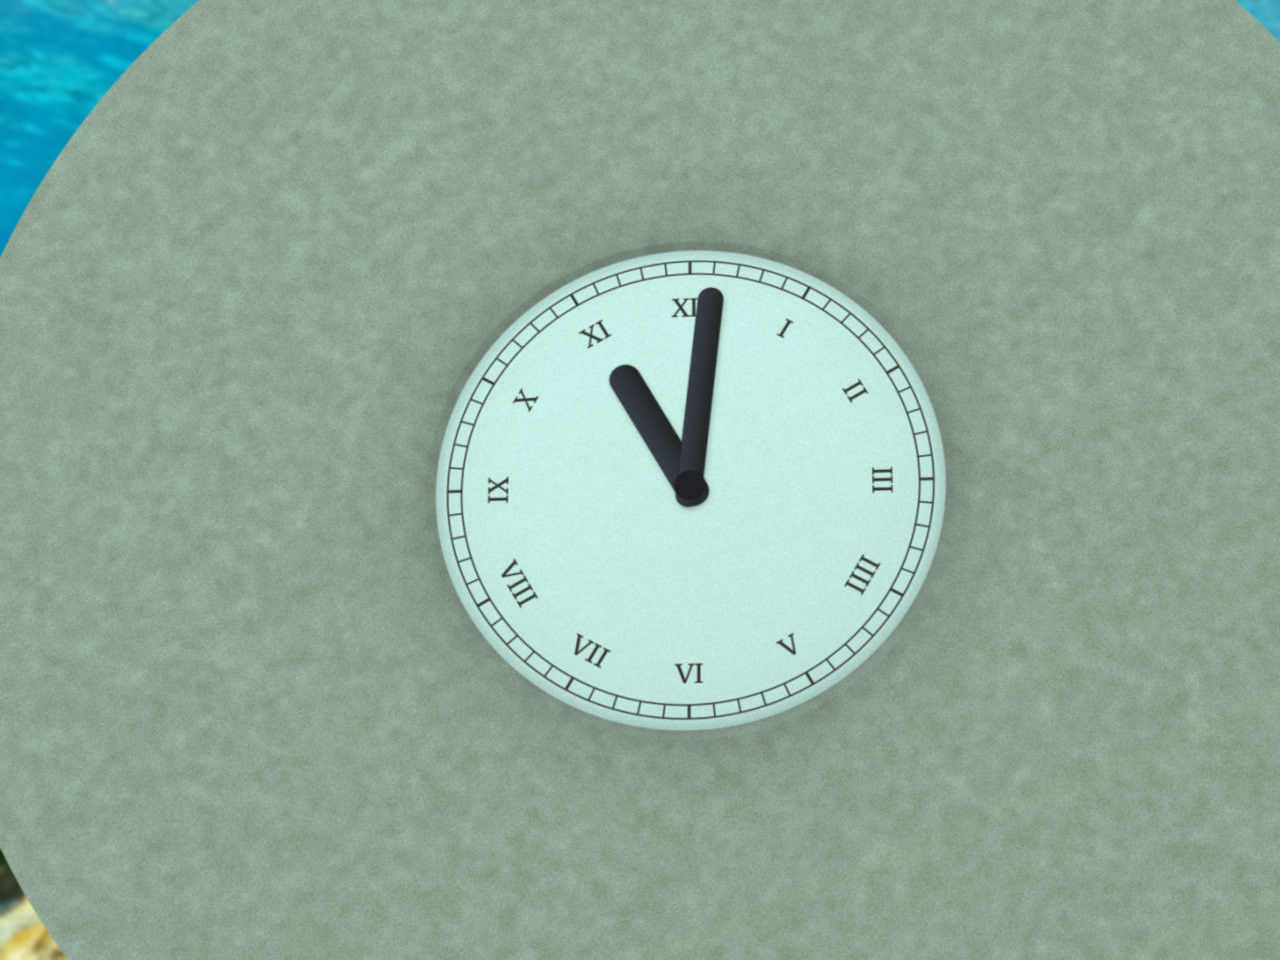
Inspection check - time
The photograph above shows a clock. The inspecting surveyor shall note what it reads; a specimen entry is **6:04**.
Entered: **11:01**
